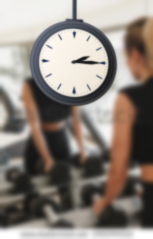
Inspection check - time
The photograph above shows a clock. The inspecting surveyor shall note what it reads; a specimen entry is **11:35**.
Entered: **2:15**
